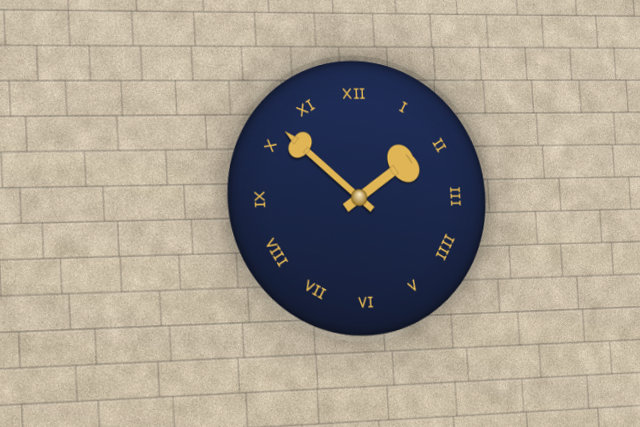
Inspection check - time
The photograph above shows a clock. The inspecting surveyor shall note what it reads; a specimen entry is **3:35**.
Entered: **1:52**
